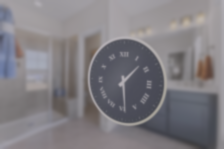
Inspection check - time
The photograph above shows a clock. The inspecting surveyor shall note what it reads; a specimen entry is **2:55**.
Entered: **1:29**
